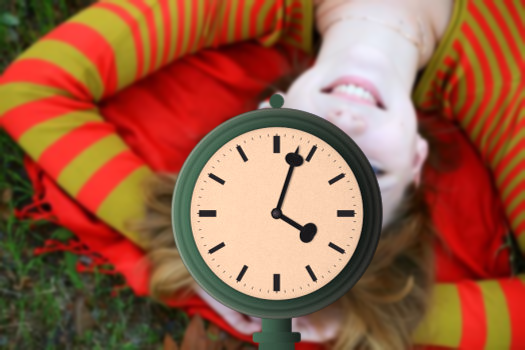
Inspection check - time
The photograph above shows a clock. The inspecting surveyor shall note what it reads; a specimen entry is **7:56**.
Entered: **4:03**
